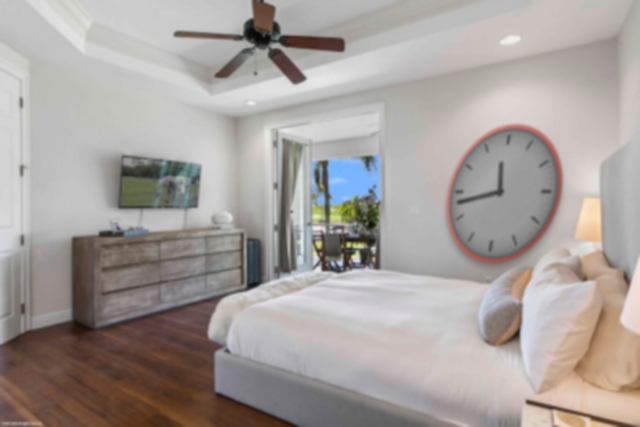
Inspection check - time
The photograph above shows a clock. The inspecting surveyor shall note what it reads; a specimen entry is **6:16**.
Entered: **11:43**
